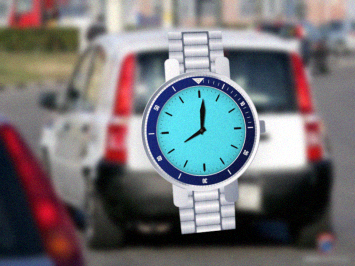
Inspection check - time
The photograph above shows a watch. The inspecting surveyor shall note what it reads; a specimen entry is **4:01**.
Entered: **8:01**
